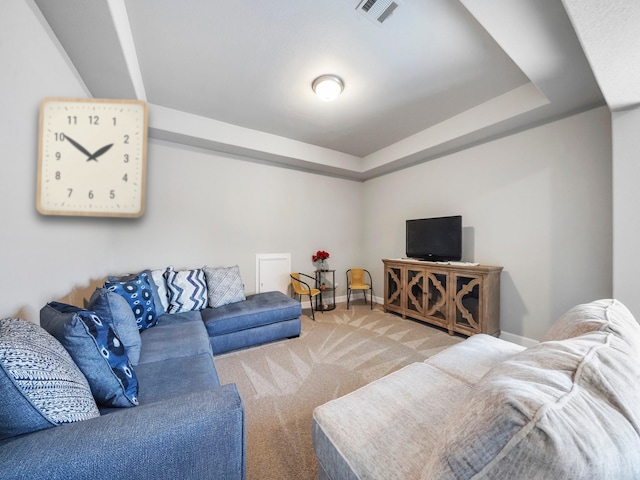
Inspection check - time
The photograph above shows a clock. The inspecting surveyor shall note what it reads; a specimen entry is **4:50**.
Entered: **1:51**
